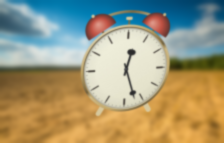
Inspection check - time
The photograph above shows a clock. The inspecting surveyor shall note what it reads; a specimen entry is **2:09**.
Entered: **12:27**
